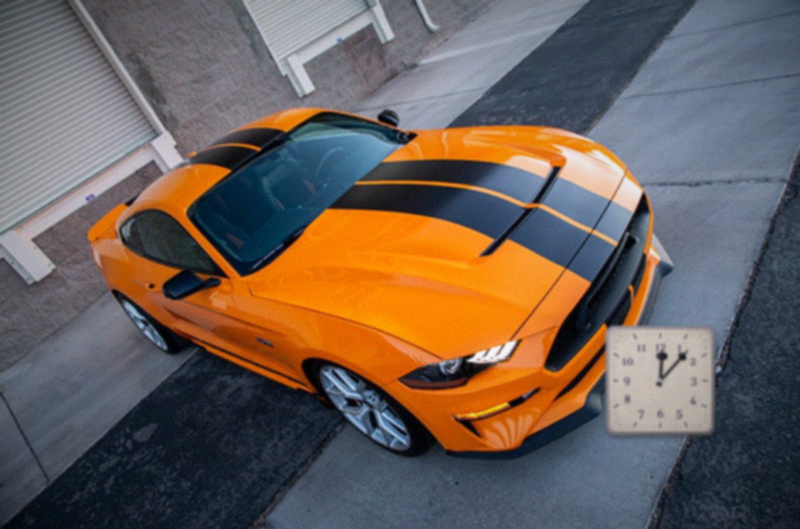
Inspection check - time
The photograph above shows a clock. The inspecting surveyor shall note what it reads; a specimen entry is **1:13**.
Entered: **12:07**
